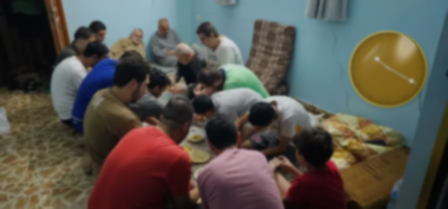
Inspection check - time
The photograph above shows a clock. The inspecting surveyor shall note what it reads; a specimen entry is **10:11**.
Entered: **10:20**
